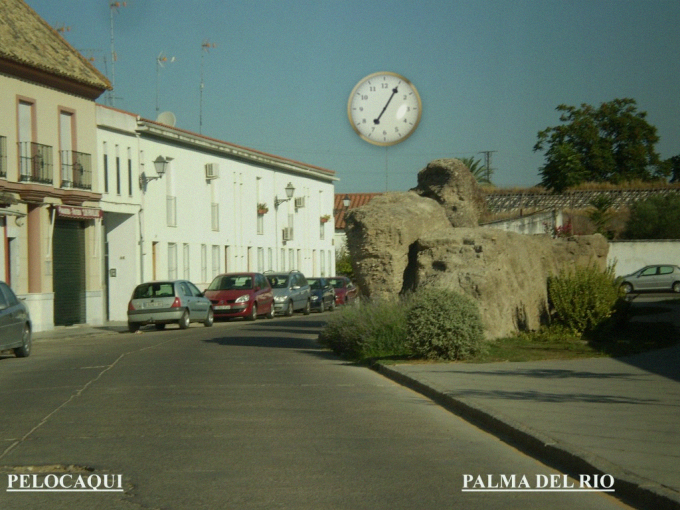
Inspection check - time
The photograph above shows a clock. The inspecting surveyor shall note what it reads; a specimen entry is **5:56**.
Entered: **7:05**
